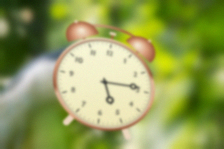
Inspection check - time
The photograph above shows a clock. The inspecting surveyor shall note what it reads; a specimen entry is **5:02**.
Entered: **5:14**
